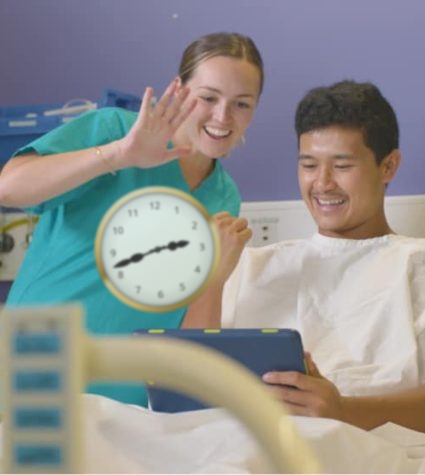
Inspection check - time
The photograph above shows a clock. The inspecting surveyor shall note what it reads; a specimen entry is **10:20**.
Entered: **2:42**
